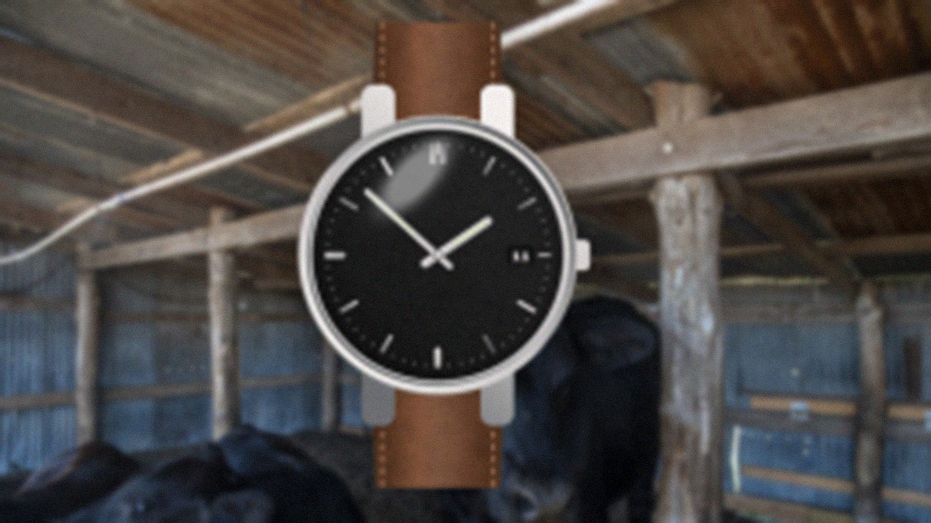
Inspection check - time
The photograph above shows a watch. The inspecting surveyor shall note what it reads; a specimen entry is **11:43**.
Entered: **1:52**
